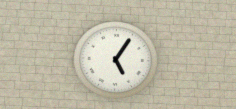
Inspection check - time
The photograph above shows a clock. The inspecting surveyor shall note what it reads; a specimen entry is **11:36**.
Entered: **5:05**
